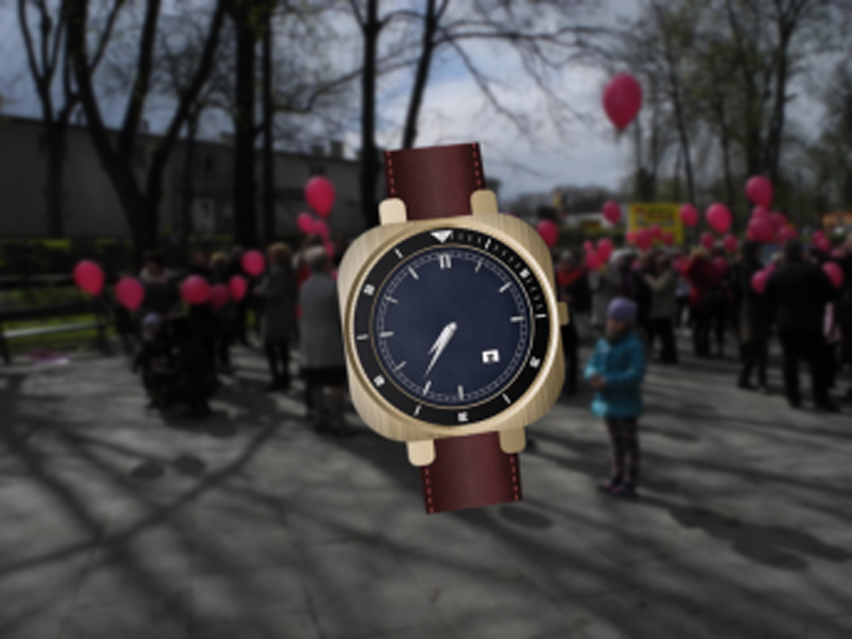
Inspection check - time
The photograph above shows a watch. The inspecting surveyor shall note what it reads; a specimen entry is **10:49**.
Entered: **7:36**
